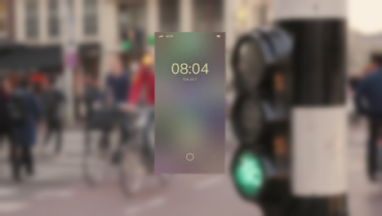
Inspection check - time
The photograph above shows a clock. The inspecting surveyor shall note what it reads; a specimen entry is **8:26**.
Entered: **8:04**
